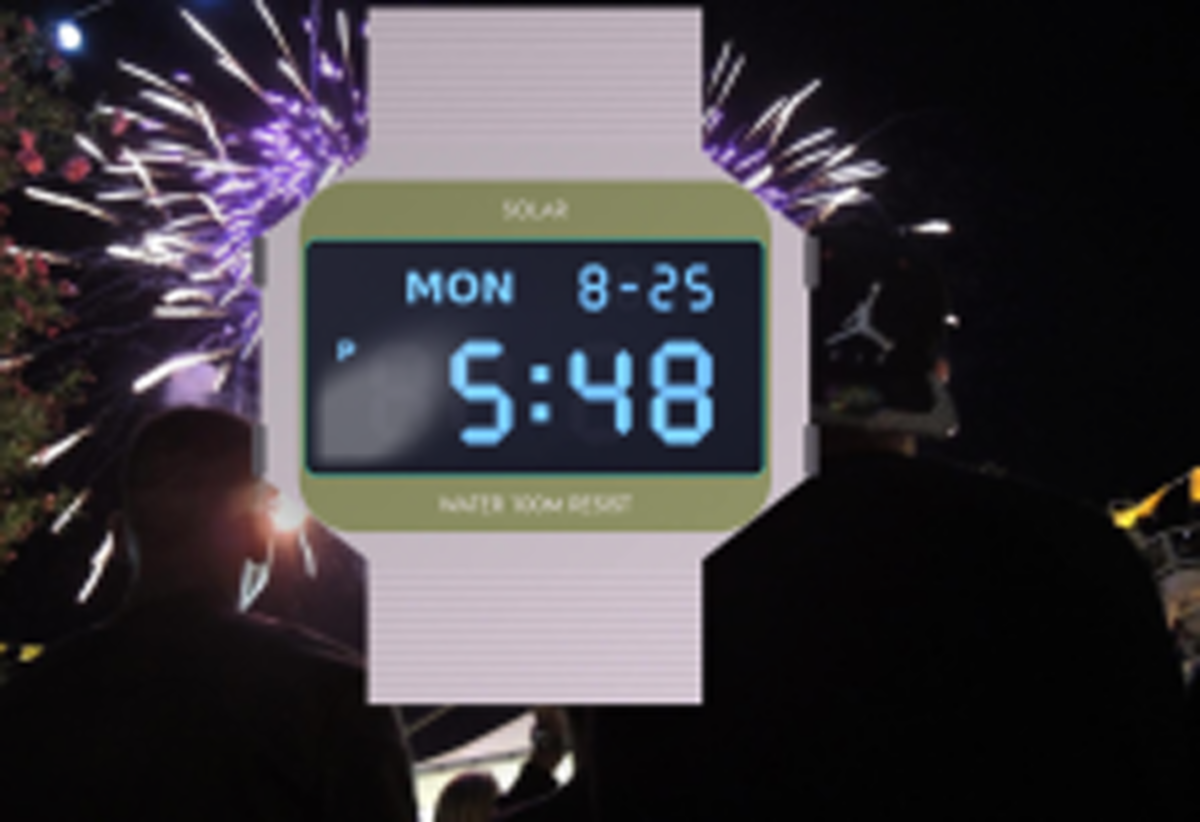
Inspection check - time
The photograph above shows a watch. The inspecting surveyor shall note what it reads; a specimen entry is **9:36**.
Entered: **5:48**
